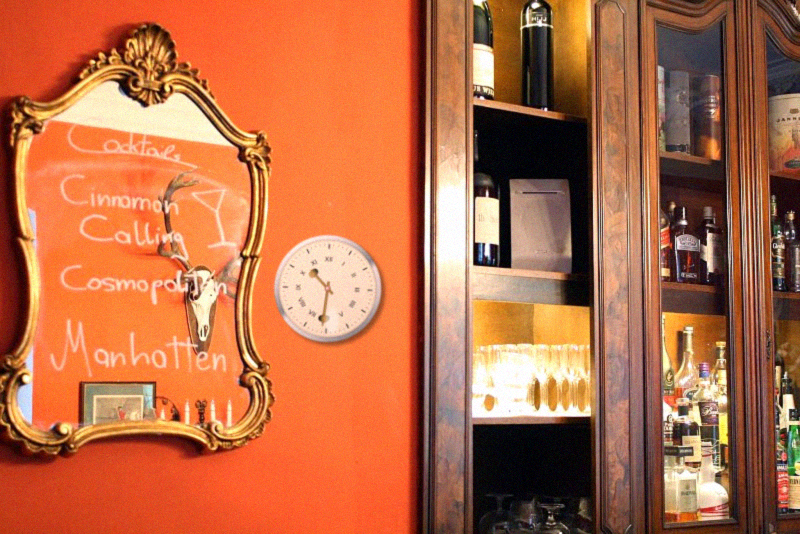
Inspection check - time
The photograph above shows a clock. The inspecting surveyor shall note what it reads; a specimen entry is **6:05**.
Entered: **10:31**
